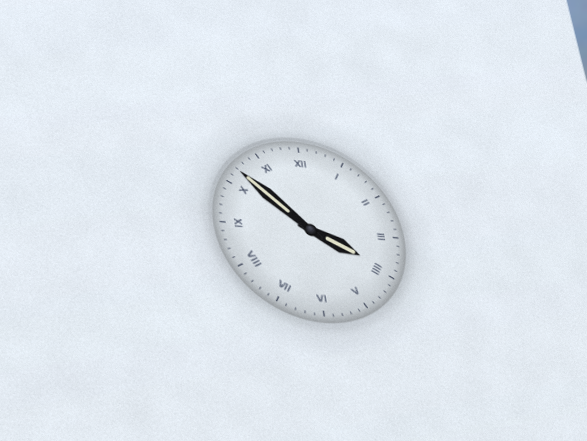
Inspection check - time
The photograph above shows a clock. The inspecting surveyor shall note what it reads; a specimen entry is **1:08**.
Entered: **3:52**
